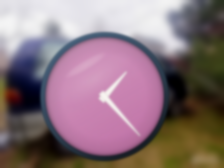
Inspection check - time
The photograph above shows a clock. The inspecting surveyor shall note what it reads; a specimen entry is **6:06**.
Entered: **1:23**
